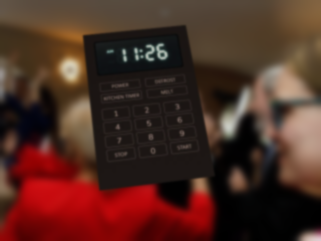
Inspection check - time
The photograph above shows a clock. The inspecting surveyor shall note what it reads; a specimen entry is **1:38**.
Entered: **11:26**
